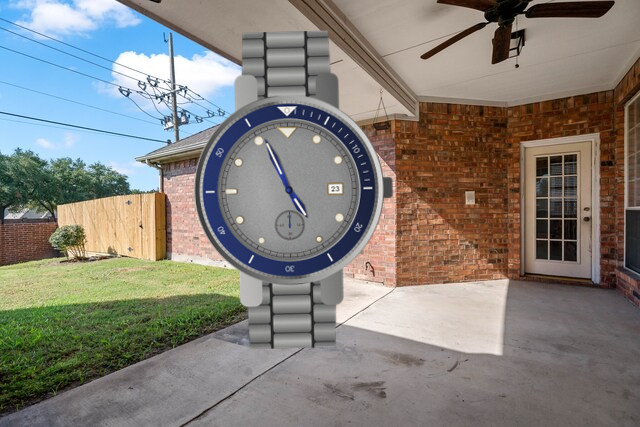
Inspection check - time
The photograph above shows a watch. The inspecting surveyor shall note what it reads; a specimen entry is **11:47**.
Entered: **4:56**
